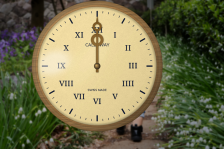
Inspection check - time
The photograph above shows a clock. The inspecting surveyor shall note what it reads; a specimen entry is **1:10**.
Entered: **12:00**
